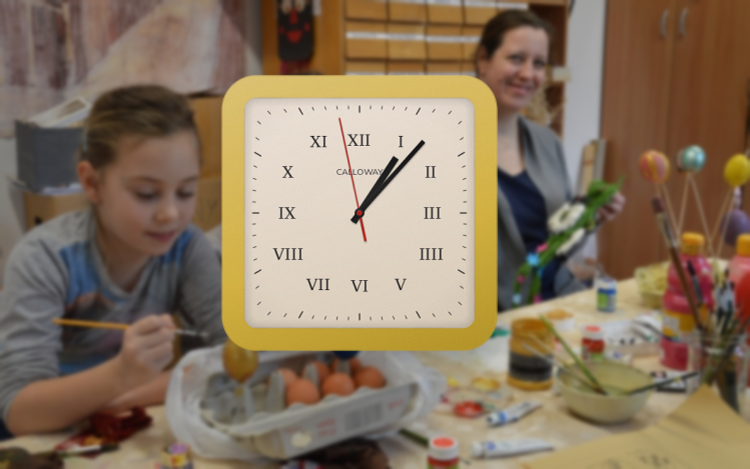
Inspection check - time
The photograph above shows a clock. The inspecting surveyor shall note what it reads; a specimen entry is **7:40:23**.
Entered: **1:06:58**
